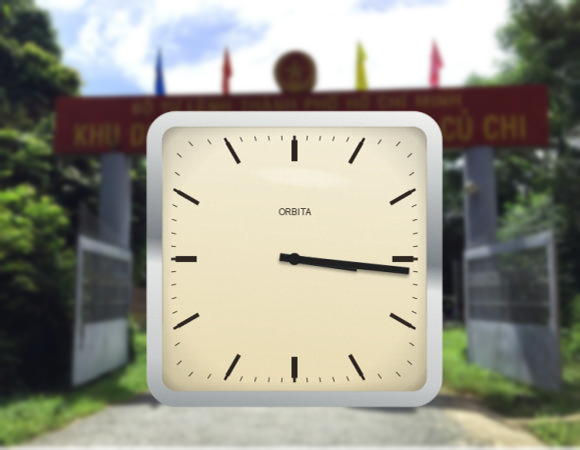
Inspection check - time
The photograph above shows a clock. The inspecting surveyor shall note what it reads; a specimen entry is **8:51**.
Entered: **3:16**
